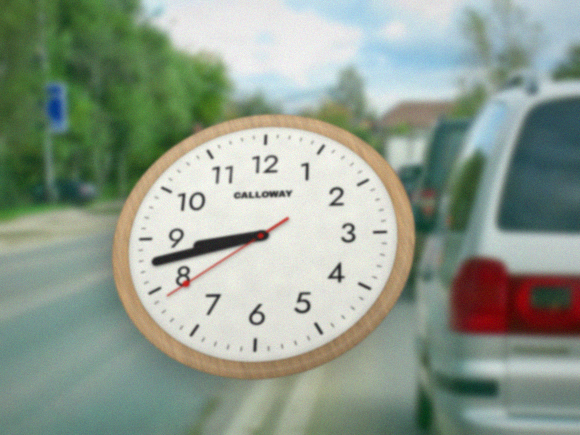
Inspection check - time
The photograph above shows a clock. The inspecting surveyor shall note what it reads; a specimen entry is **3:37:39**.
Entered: **8:42:39**
